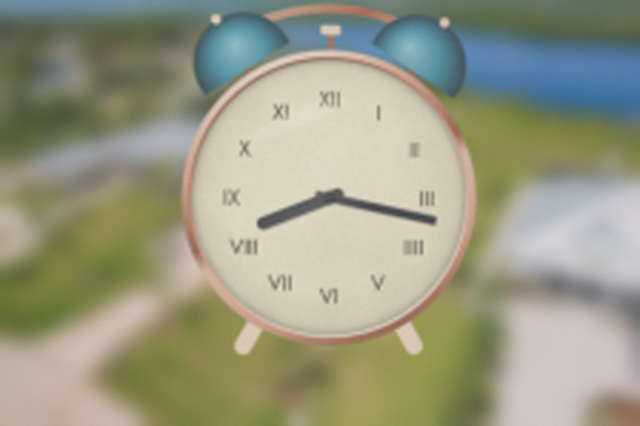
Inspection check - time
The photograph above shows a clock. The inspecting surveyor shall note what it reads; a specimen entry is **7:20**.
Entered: **8:17**
